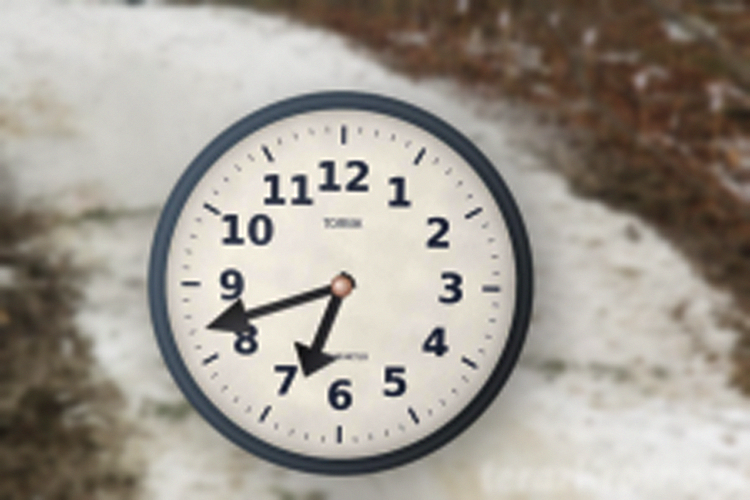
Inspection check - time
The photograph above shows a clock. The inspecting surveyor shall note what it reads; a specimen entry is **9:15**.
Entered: **6:42**
